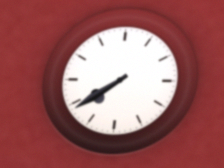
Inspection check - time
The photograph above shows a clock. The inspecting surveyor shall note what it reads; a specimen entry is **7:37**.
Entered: **7:39**
